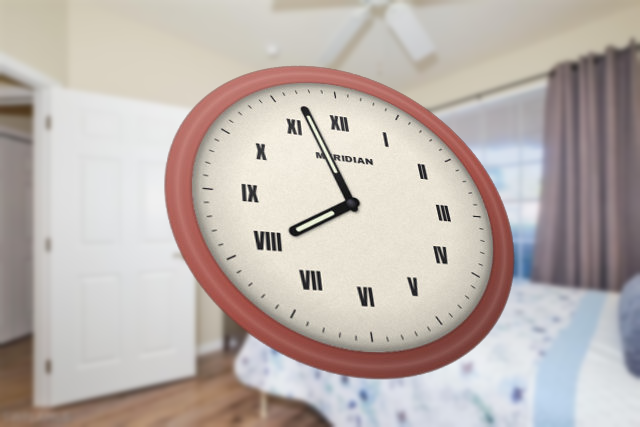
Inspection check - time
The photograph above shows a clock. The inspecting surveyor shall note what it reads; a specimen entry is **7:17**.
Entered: **7:57**
